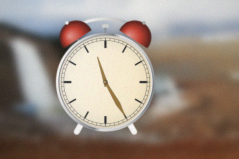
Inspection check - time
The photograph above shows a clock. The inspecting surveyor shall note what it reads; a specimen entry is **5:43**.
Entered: **11:25**
